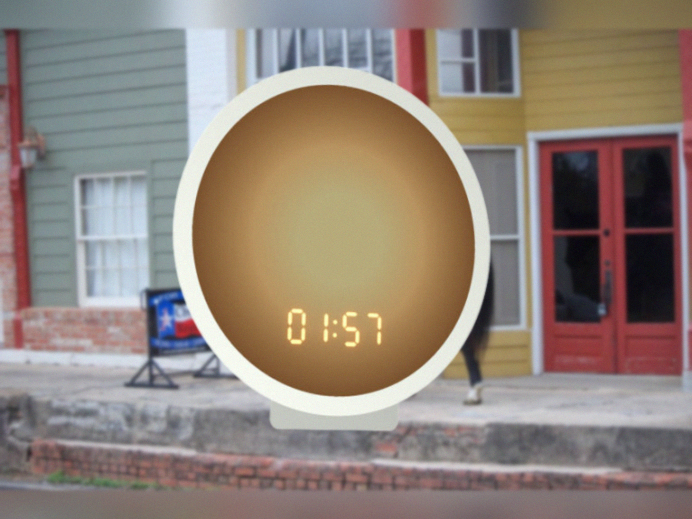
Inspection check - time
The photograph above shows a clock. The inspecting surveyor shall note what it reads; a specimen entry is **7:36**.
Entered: **1:57**
